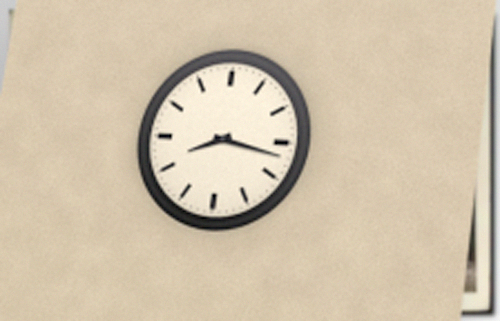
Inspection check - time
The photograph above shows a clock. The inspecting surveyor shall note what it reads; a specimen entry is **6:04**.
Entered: **8:17**
